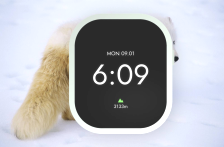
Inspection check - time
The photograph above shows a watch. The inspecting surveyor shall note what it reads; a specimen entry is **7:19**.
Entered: **6:09**
